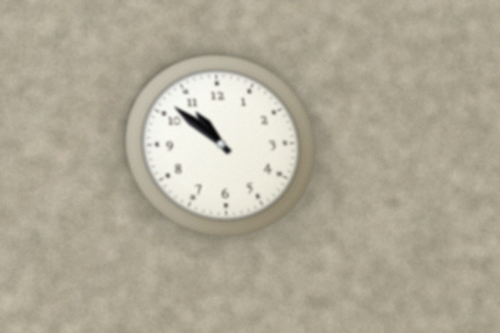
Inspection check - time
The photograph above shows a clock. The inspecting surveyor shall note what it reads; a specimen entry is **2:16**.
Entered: **10:52**
